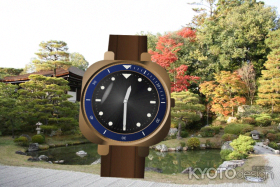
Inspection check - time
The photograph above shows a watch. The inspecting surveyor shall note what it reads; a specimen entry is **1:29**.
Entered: **12:30**
